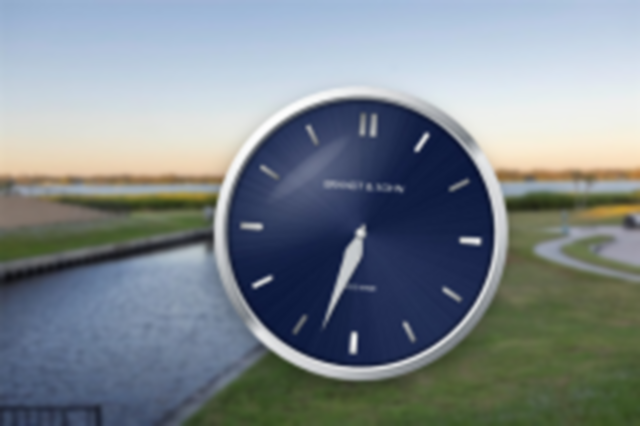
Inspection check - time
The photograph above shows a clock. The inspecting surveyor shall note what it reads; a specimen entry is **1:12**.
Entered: **6:33**
